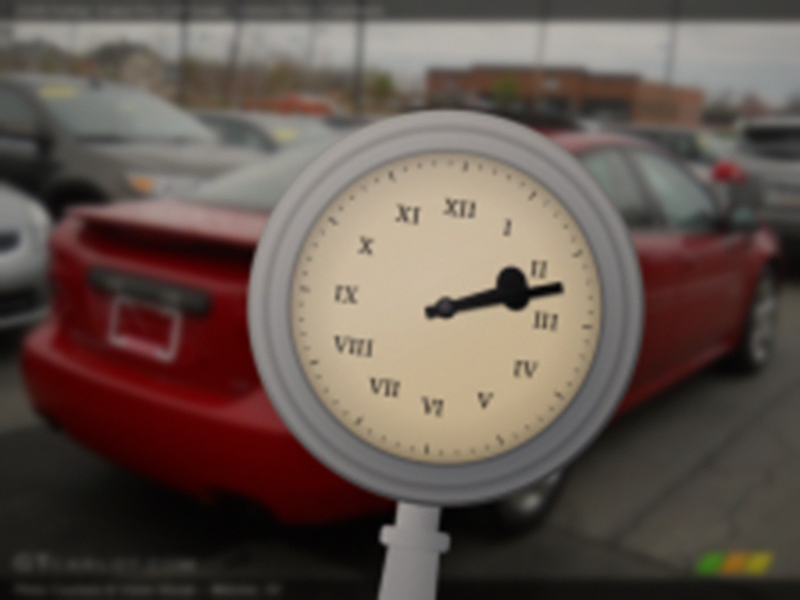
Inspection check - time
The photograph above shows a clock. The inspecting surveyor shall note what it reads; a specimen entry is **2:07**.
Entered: **2:12**
